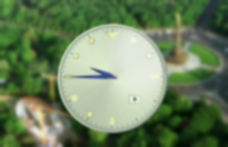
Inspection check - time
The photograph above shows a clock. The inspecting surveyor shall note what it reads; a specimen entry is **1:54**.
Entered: **9:45**
